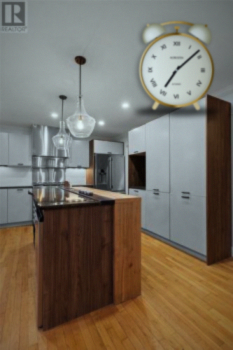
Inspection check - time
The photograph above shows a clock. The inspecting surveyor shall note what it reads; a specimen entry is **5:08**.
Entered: **7:08**
